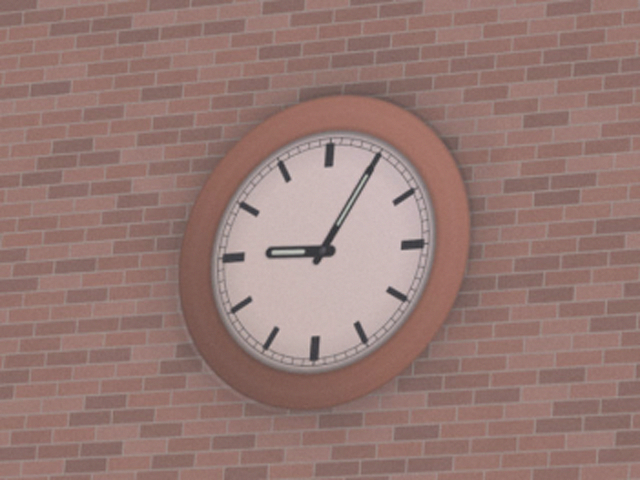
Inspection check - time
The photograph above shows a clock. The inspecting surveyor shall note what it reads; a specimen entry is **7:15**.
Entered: **9:05**
